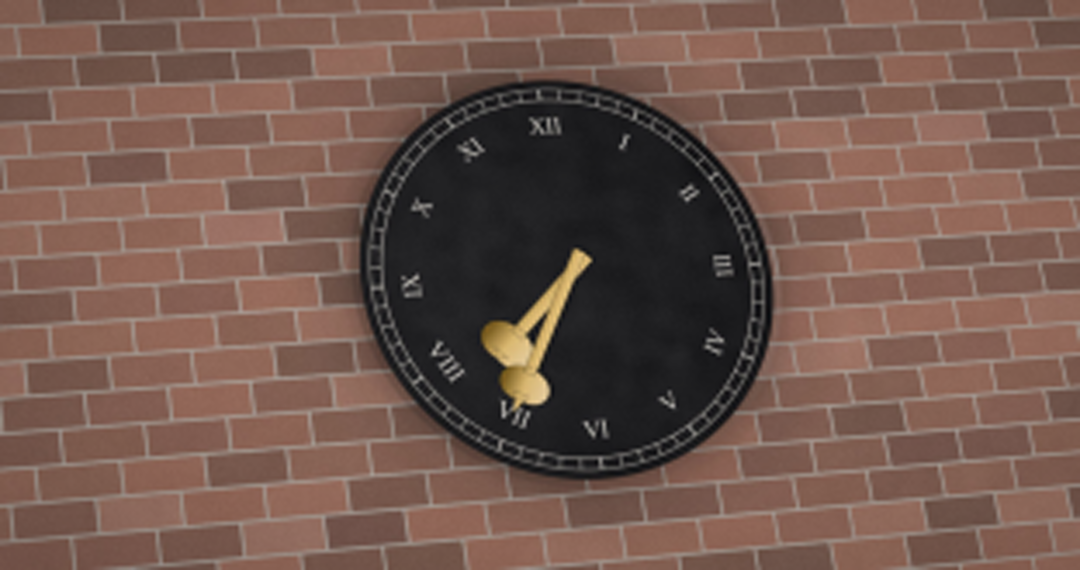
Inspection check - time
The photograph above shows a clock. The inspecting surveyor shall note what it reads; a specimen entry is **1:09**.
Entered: **7:35**
